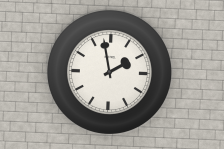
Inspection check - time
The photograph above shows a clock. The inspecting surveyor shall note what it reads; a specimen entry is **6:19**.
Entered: **1:58**
